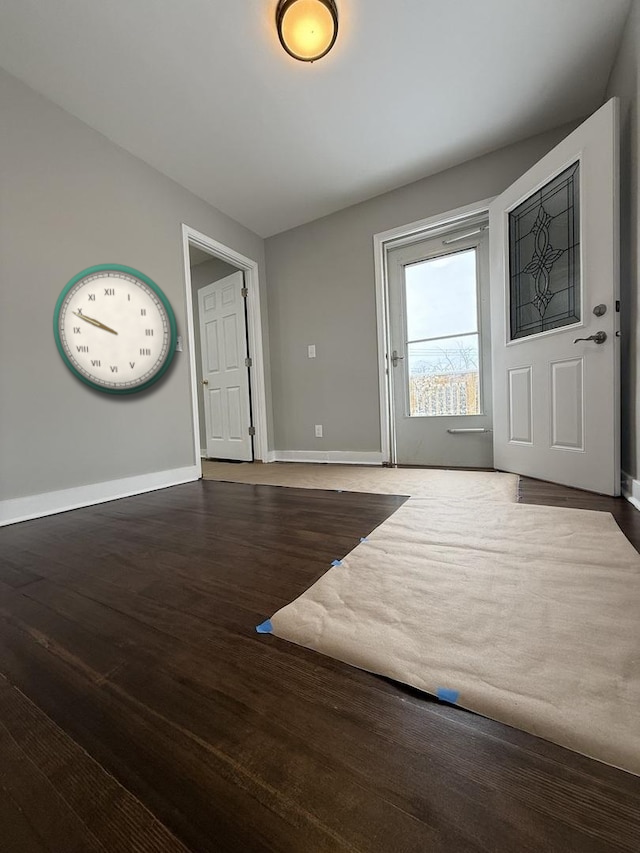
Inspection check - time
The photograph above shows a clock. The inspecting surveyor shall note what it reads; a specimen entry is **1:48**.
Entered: **9:49**
